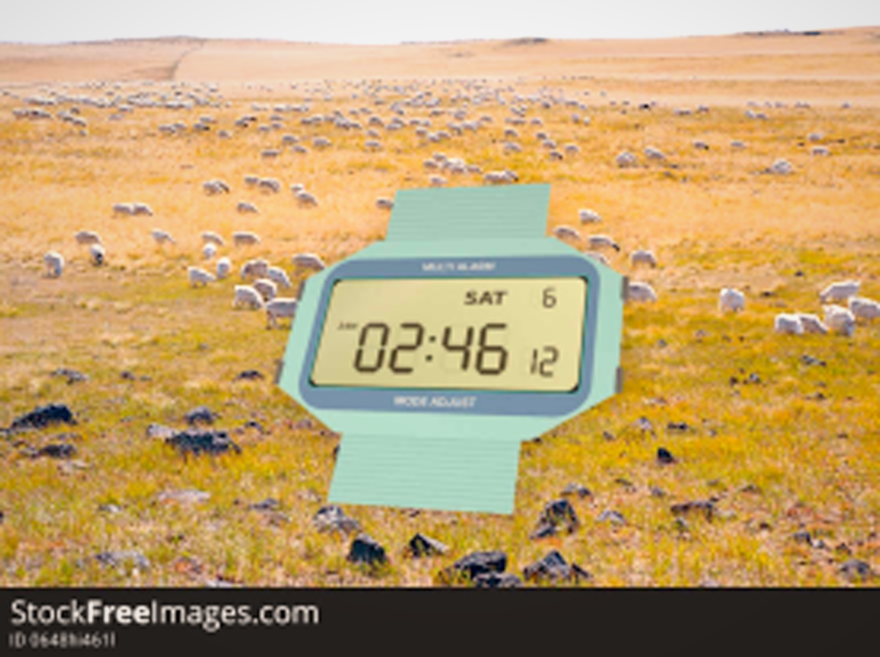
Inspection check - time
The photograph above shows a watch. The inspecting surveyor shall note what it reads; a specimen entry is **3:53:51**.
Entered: **2:46:12**
